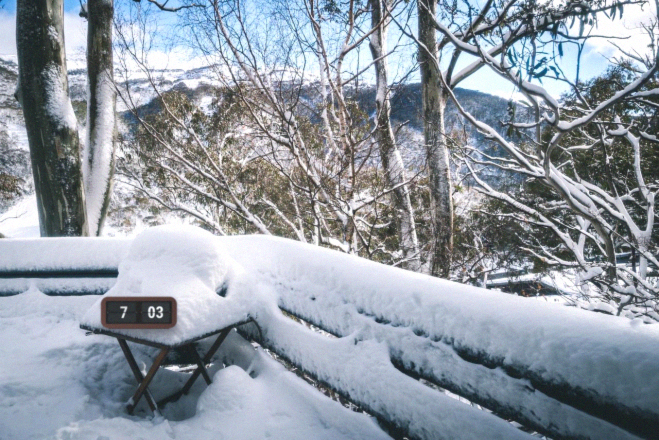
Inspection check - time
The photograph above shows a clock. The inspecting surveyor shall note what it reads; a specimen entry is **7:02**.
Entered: **7:03**
